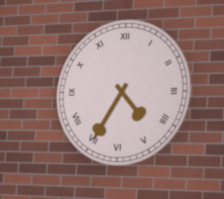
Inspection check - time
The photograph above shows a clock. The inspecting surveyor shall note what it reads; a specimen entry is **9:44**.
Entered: **4:35**
